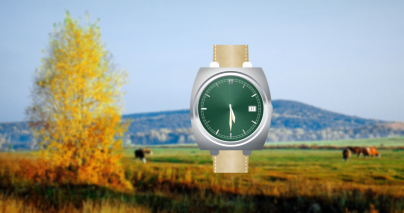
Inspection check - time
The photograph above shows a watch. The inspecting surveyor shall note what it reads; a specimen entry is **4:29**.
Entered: **5:30**
